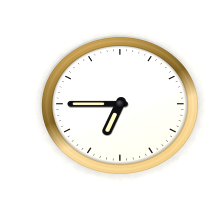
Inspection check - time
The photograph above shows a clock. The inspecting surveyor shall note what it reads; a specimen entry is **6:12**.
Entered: **6:45**
